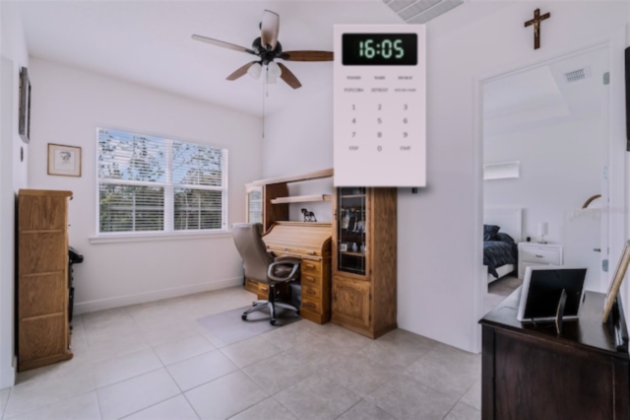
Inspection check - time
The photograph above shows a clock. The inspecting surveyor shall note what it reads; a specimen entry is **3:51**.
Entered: **16:05**
